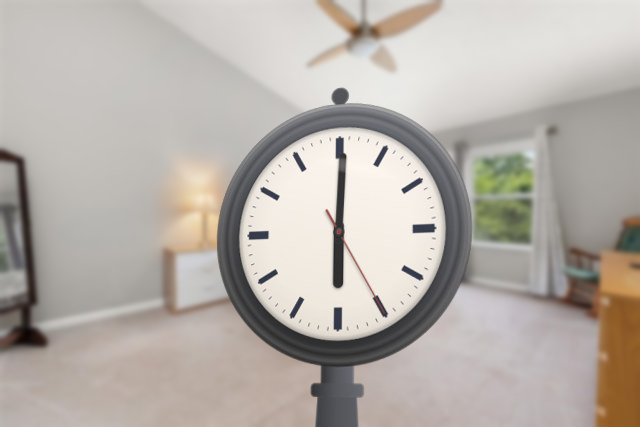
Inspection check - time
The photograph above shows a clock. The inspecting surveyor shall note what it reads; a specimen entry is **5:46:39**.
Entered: **6:00:25**
